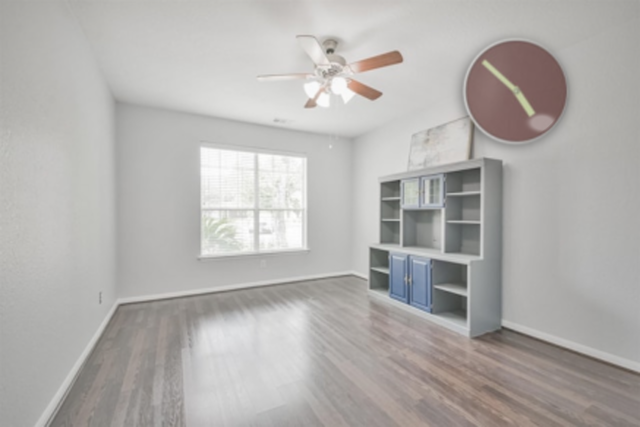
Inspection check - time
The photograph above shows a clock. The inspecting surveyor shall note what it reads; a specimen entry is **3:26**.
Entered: **4:52**
